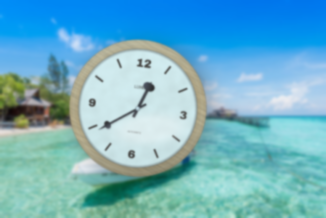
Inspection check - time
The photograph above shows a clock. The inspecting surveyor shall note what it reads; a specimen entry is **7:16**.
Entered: **12:39**
